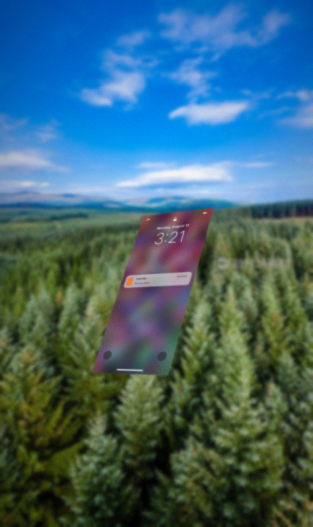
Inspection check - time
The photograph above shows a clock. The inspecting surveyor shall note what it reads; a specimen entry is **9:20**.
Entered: **3:21**
